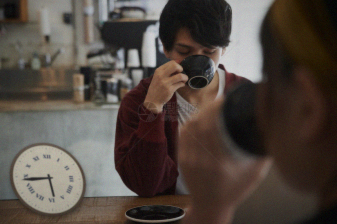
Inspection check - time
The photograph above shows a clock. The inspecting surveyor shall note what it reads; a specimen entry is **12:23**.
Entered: **5:44**
